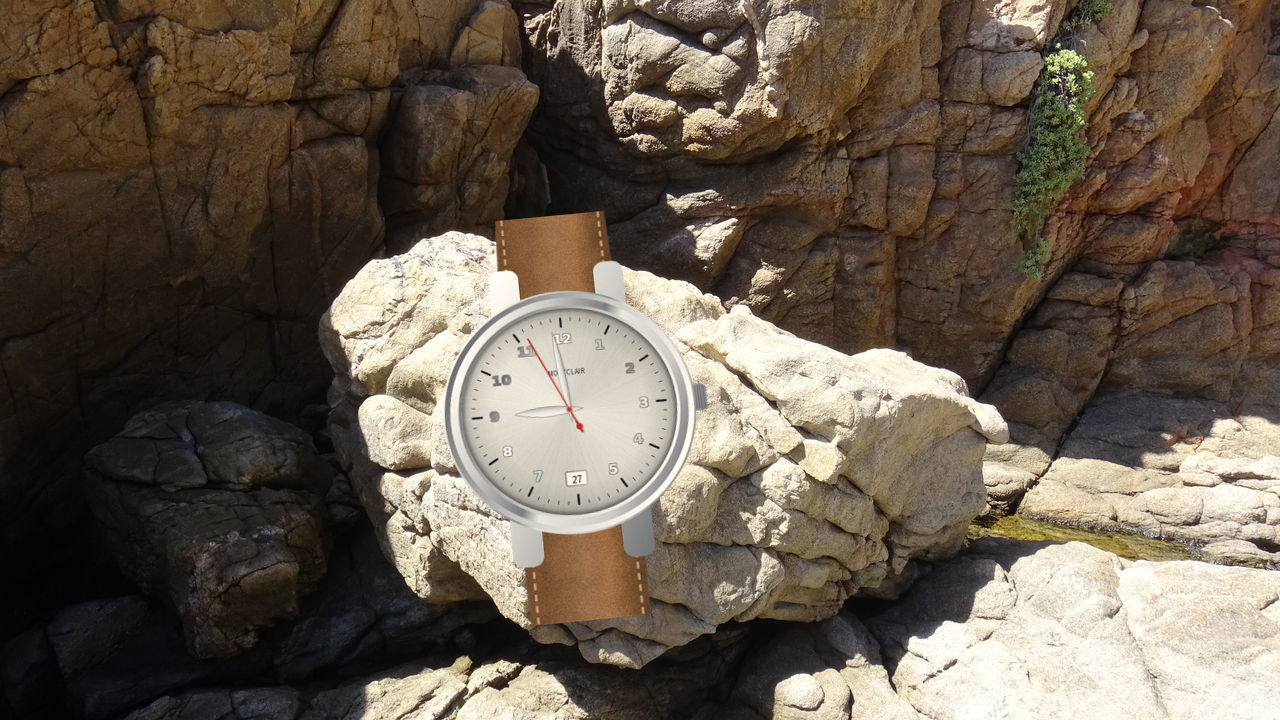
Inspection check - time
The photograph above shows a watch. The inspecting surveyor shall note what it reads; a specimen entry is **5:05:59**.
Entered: **8:58:56**
